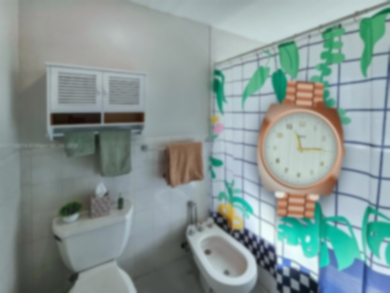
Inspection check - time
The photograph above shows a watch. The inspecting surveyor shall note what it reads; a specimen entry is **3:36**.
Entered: **11:15**
